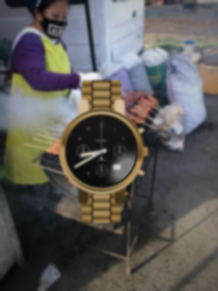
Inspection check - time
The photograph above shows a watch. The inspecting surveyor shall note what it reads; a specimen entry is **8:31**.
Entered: **8:40**
